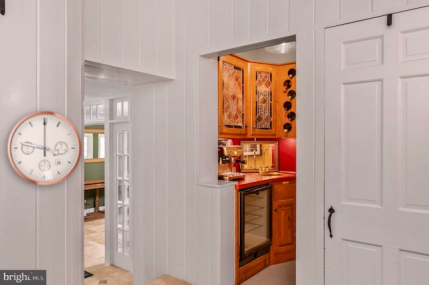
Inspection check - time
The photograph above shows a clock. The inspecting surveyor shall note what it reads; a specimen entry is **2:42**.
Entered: **3:47**
